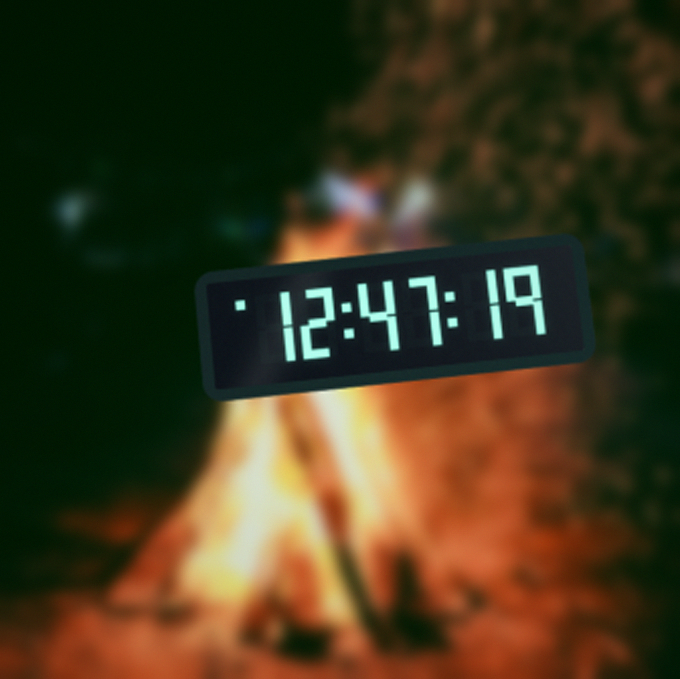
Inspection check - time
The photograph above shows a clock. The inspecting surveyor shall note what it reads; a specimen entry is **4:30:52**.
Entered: **12:47:19**
